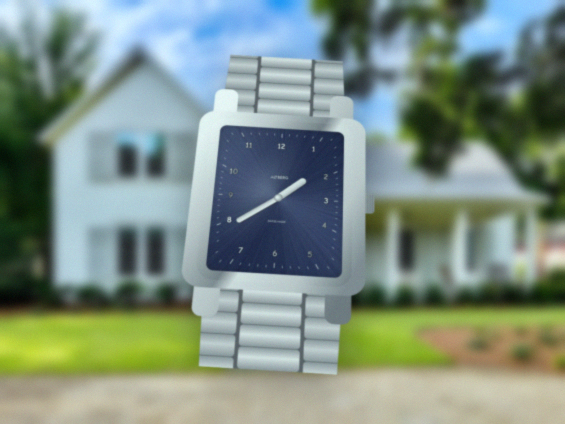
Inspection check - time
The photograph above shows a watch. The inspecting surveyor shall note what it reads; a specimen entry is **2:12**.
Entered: **1:39**
